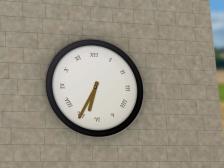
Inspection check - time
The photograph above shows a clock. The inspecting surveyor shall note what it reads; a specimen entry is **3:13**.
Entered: **6:35**
